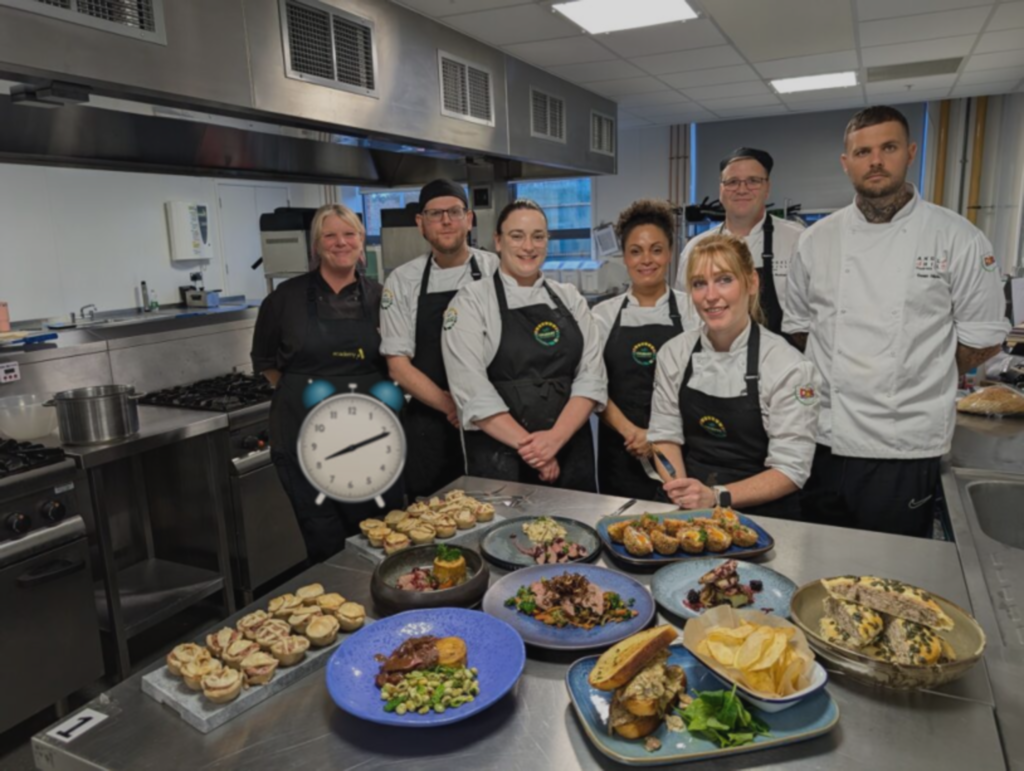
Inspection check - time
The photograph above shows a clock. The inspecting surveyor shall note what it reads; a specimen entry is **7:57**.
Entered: **8:11**
